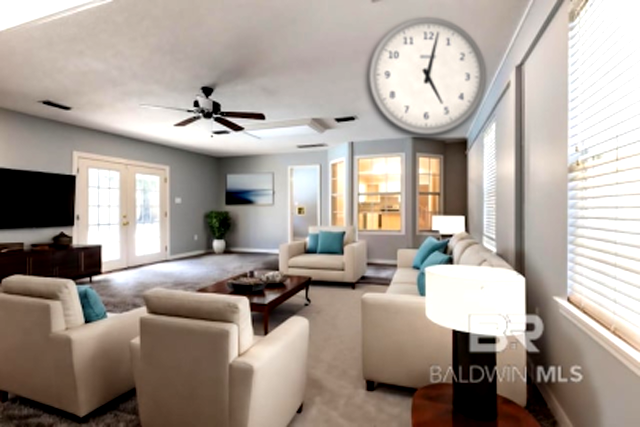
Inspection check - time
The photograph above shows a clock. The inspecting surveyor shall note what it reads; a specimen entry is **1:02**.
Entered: **5:02**
